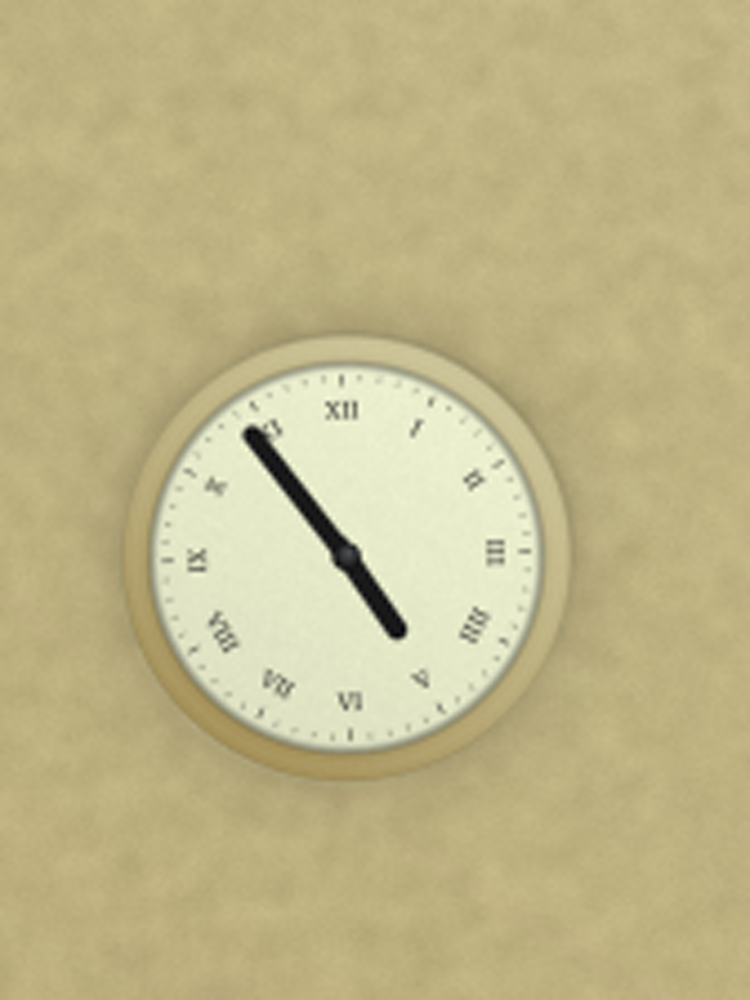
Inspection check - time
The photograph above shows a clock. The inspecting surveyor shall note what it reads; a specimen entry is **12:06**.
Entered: **4:54**
